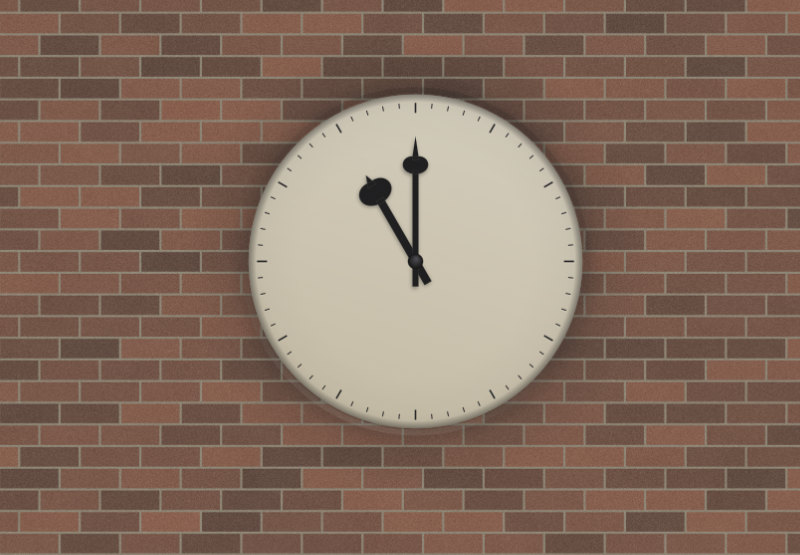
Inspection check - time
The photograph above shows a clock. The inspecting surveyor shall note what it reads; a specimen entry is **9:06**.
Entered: **11:00**
